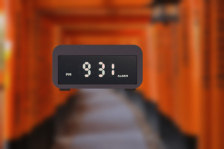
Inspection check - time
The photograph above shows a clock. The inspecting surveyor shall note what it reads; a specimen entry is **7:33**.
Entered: **9:31**
